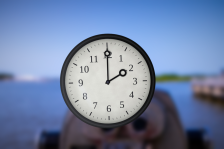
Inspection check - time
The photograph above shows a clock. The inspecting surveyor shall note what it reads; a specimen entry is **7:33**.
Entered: **2:00**
